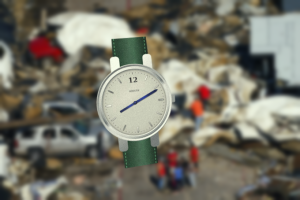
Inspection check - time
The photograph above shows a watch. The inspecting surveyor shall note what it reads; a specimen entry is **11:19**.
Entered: **8:11**
